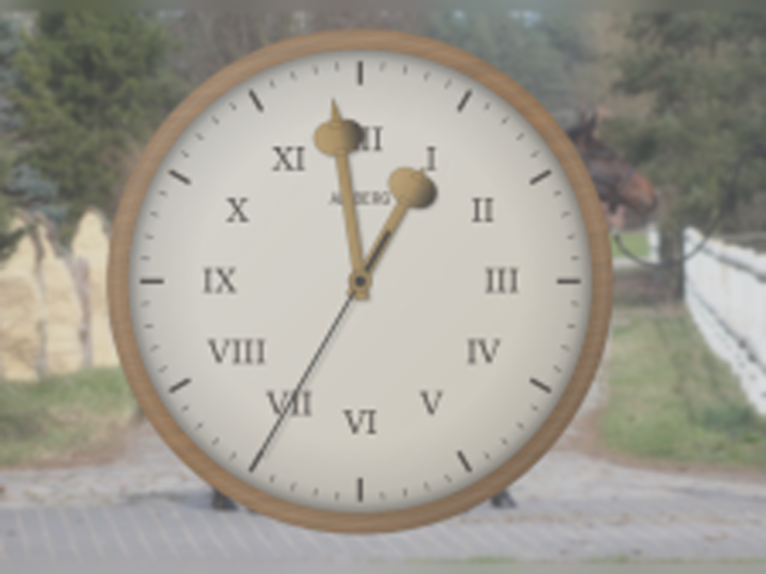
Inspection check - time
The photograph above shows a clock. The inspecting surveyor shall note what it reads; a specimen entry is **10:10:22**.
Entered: **12:58:35**
